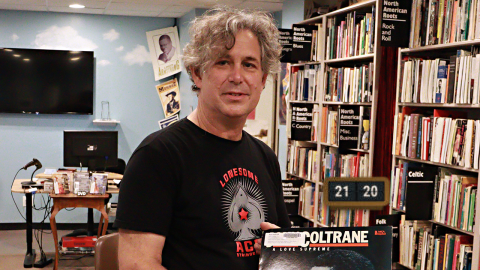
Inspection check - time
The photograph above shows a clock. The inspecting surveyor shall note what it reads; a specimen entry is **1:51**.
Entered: **21:20**
